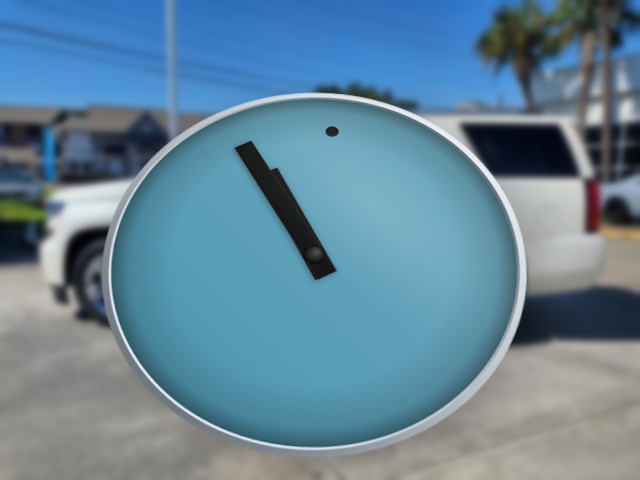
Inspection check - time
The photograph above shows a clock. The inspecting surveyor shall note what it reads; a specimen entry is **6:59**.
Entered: **10:54**
